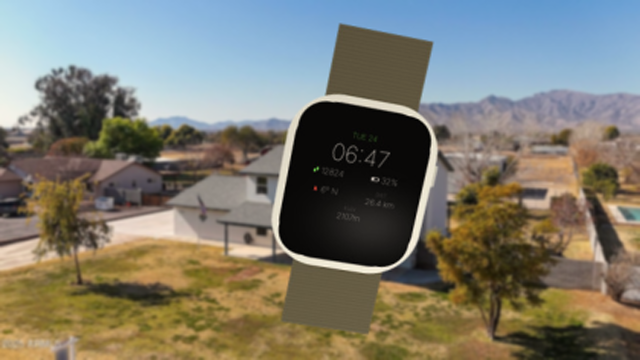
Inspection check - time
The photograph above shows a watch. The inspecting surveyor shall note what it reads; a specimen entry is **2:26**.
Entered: **6:47**
